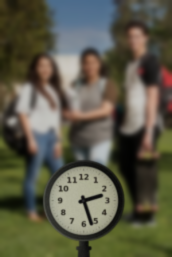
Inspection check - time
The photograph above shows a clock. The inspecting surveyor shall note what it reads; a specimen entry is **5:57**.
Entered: **2:27**
